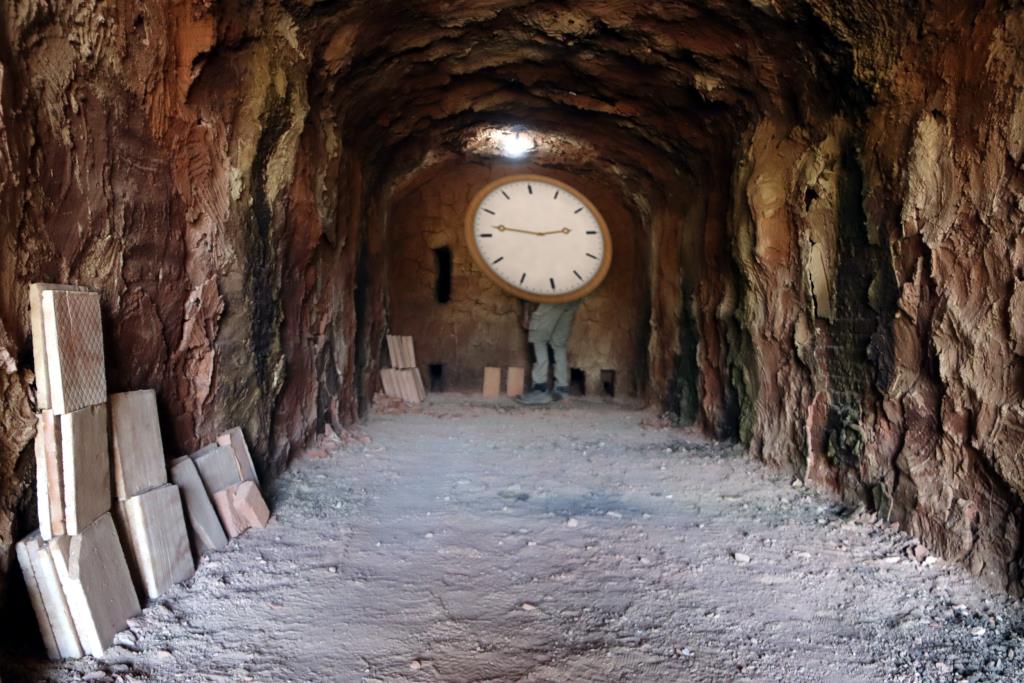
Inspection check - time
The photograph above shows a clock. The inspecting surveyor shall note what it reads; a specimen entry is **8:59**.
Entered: **2:47**
